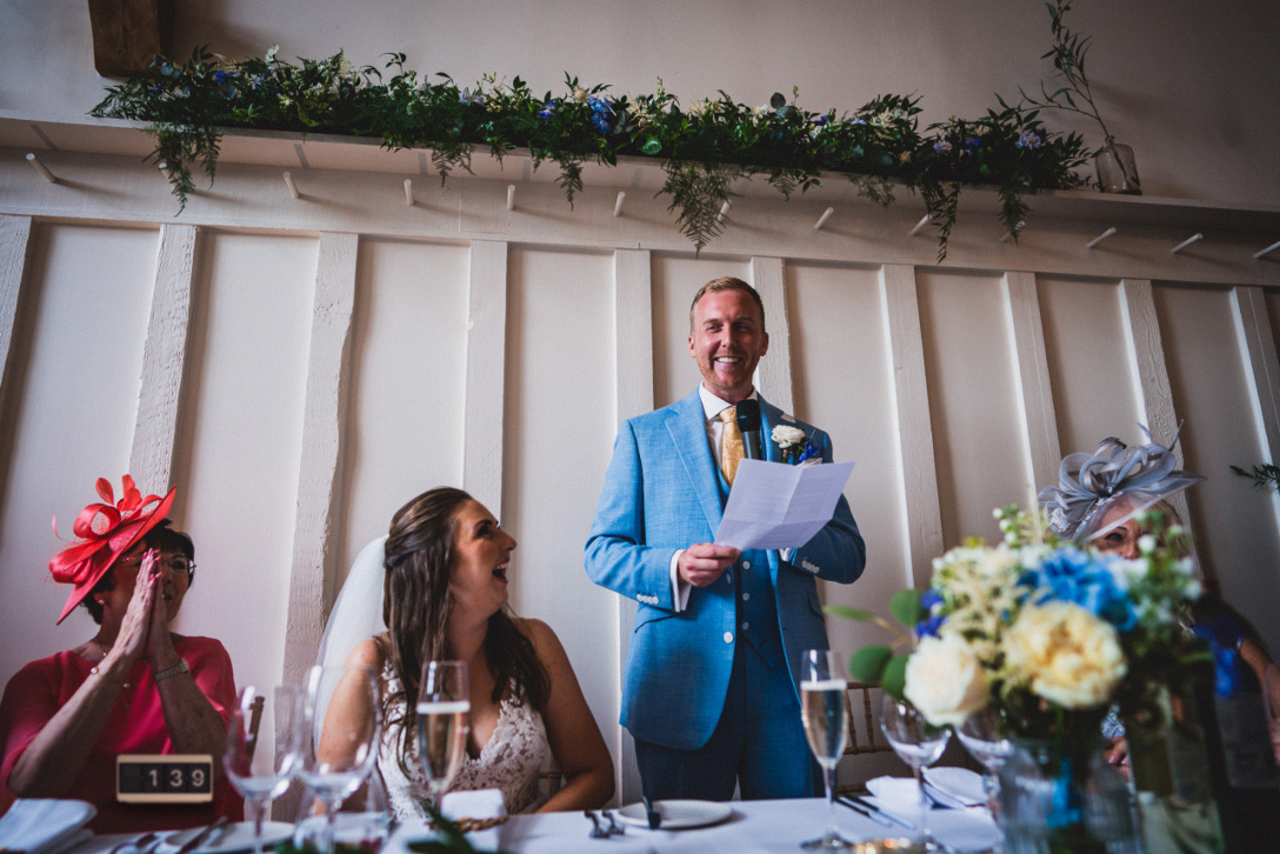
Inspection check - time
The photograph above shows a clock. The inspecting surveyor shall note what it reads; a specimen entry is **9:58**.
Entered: **1:39**
